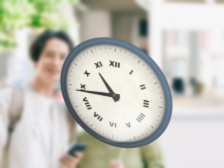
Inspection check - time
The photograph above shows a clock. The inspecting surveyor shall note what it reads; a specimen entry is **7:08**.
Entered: **10:44**
